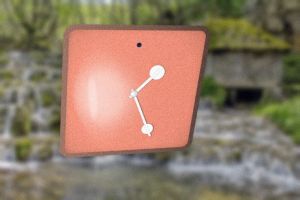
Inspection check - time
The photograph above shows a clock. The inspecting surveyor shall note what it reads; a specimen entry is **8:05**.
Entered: **1:26**
